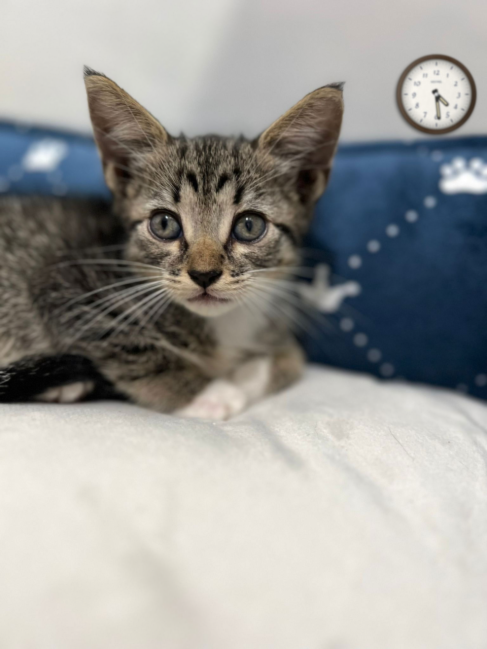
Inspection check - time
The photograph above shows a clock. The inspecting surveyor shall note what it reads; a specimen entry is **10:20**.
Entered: **4:29**
